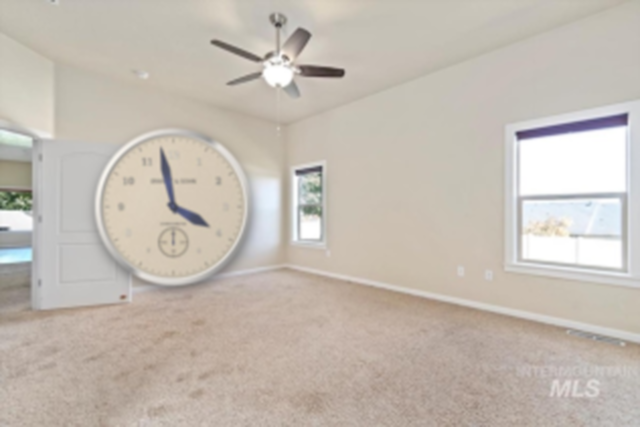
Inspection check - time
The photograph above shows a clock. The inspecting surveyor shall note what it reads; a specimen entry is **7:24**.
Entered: **3:58**
